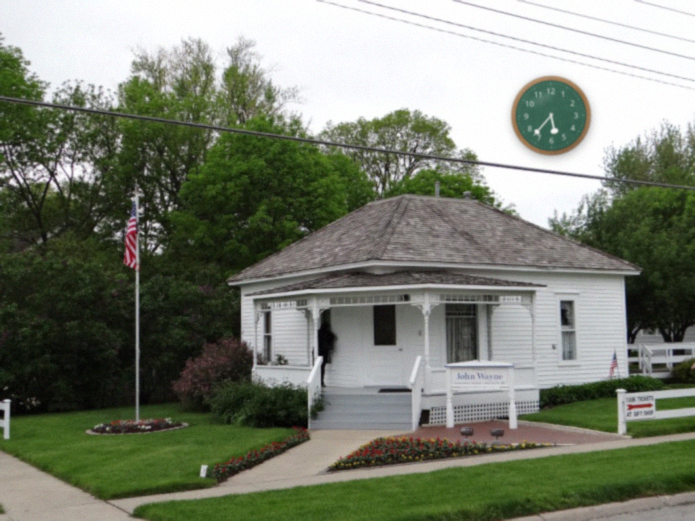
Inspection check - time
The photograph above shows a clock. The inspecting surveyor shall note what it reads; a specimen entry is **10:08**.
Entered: **5:37**
